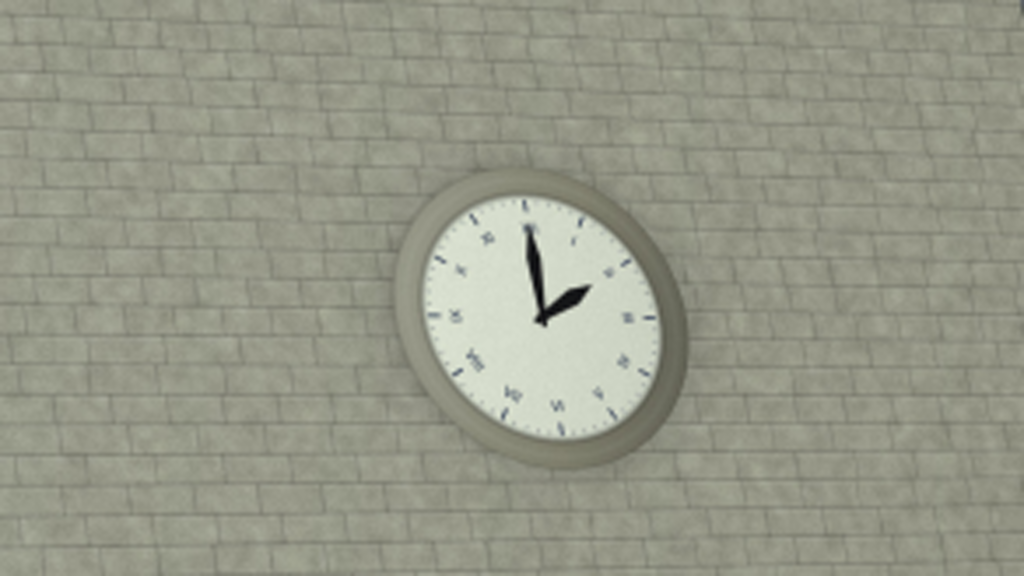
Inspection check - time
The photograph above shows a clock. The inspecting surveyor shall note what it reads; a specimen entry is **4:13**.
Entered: **2:00**
